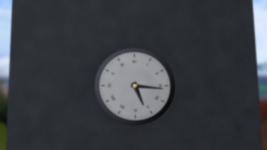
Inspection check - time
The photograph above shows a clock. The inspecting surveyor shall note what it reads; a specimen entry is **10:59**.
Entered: **5:16**
